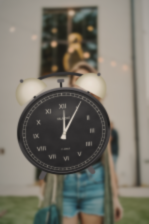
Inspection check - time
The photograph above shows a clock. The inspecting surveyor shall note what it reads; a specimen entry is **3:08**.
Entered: **12:05**
